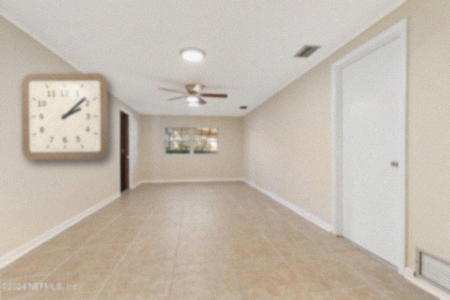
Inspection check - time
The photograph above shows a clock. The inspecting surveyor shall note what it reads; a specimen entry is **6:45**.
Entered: **2:08**
